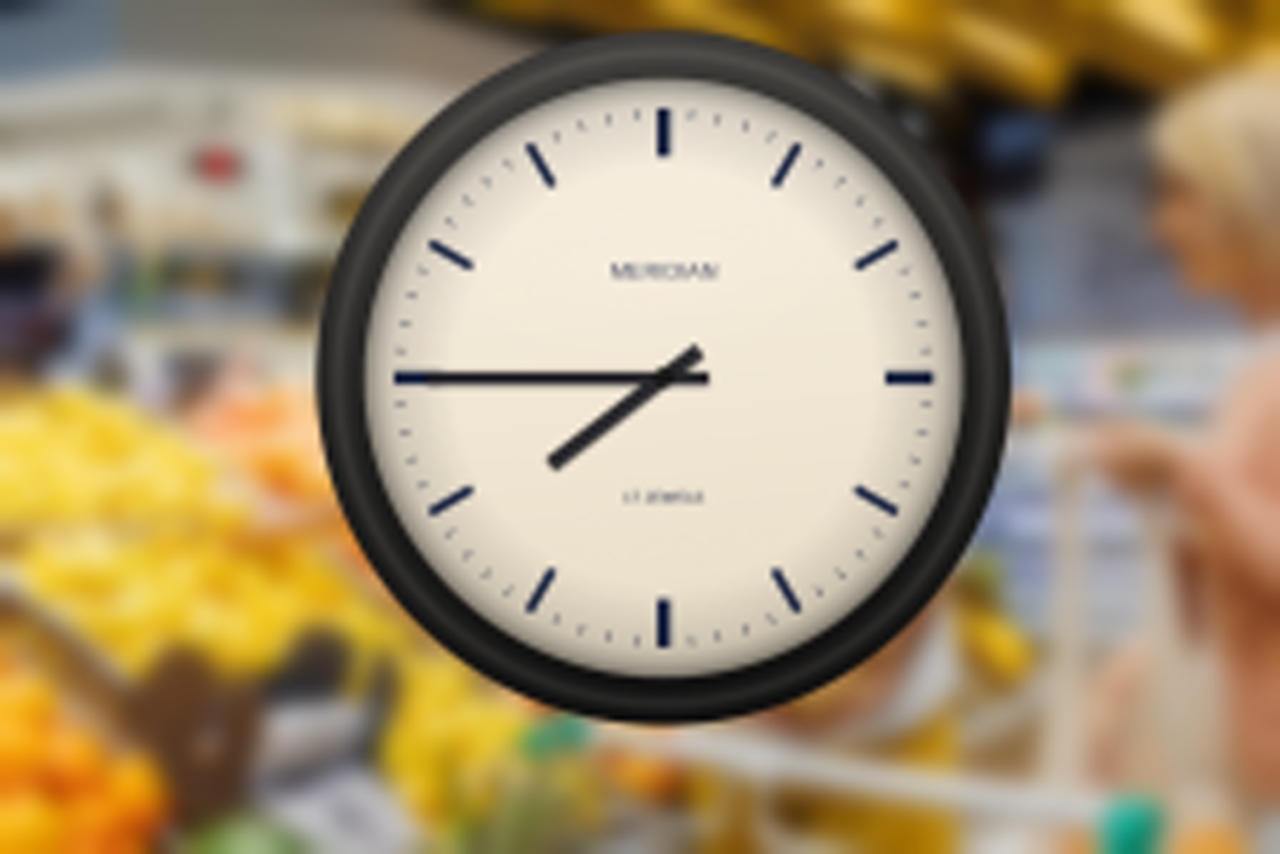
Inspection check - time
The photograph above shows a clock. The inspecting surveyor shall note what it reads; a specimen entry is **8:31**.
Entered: **7:45**
